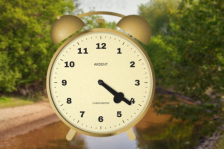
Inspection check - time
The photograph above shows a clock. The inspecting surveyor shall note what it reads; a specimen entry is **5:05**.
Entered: **4:21**
